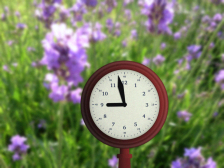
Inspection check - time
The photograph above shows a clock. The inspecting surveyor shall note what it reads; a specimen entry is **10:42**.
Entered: **8:58**
